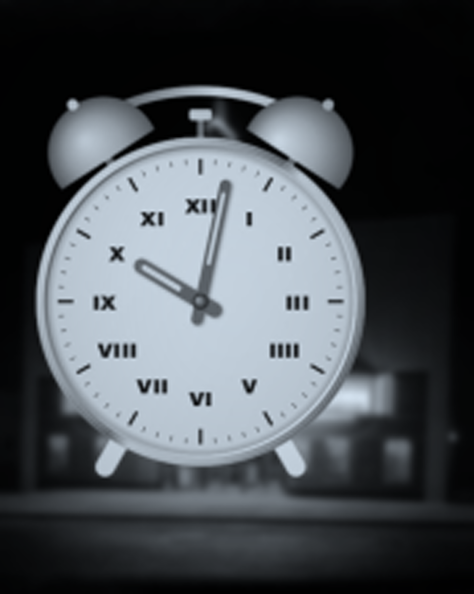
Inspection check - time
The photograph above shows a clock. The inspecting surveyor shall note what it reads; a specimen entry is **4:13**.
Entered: **10:02**
